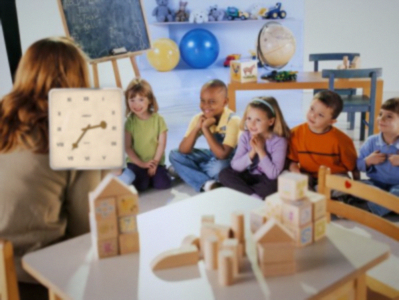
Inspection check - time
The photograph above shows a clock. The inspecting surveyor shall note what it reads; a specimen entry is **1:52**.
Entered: **2:36**
